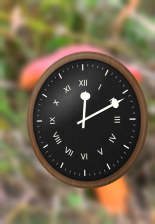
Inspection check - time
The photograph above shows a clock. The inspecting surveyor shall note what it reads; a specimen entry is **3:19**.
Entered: **12:11**
